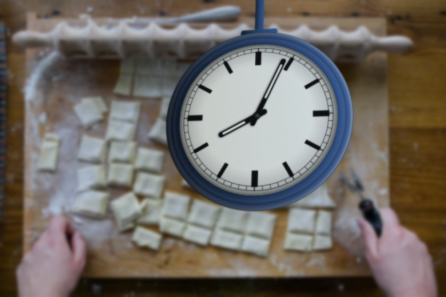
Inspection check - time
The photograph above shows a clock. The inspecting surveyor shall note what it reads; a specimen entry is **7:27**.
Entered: **8:04**
